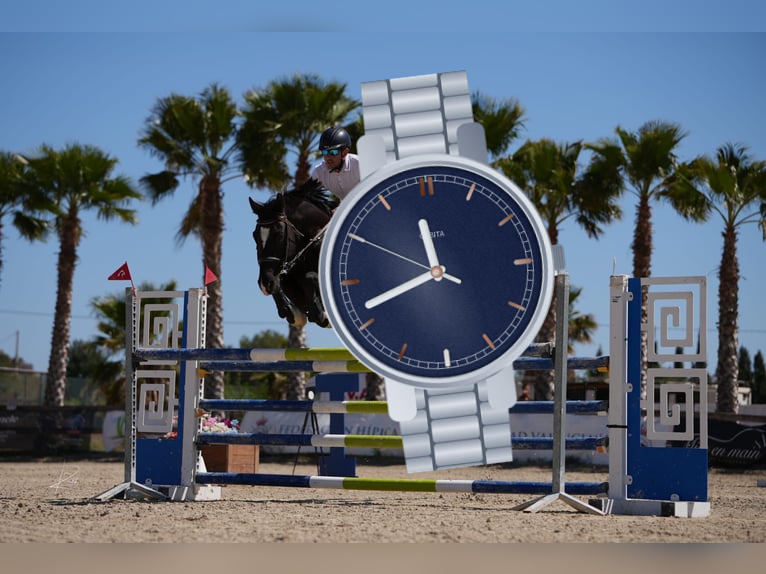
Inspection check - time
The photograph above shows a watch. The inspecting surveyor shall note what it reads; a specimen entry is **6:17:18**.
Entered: **11:41:50**
